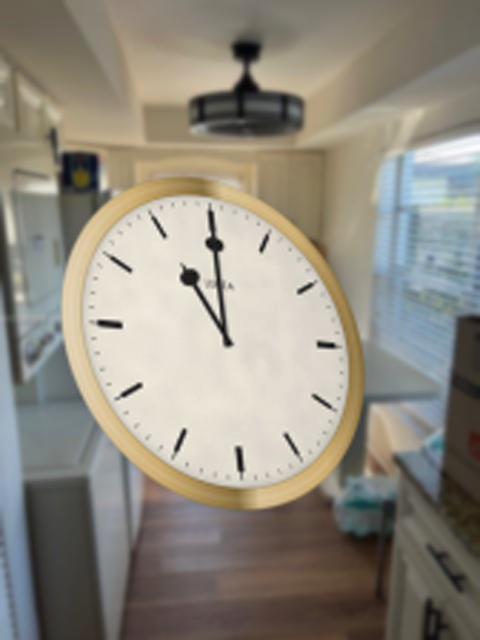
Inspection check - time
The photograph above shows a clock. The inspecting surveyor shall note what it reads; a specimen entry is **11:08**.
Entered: **11:00**
